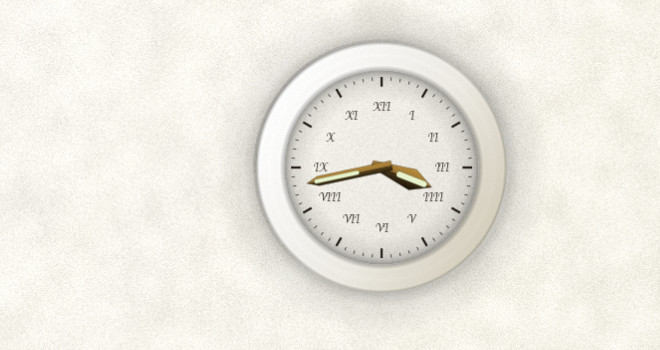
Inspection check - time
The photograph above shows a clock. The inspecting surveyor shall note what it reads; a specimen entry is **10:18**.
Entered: **3:43**
